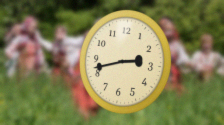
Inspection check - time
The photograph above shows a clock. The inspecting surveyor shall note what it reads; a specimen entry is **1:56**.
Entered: **2:42**
